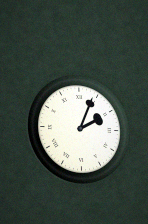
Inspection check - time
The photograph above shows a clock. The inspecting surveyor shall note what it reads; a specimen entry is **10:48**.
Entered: **2:04**
